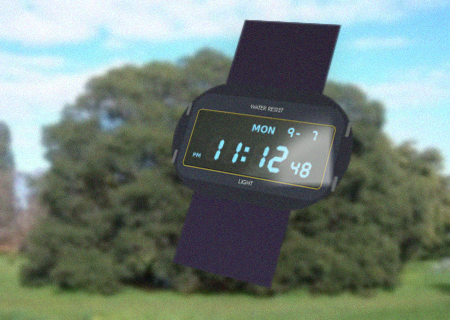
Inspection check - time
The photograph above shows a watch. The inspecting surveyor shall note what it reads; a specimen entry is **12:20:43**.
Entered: **11:12:48**
